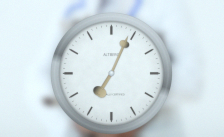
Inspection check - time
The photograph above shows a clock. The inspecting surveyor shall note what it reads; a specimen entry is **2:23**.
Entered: **7:04**
